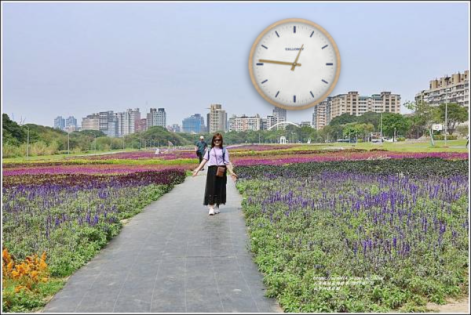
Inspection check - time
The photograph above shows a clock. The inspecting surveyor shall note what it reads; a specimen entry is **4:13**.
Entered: **12:46**
